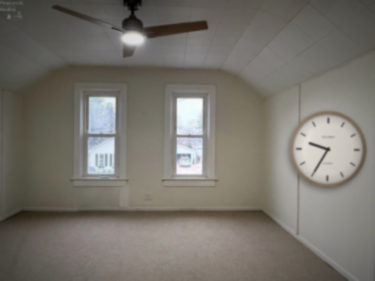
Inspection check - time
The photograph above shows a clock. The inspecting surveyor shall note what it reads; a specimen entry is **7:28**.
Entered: **9:35**
